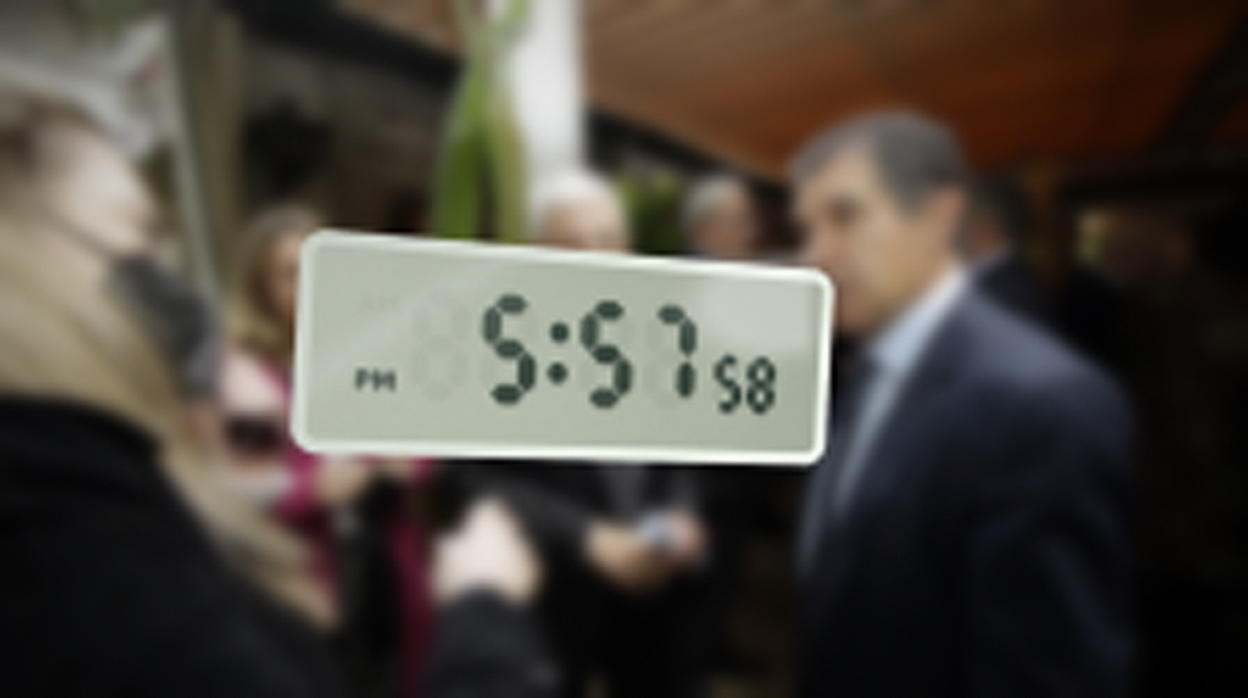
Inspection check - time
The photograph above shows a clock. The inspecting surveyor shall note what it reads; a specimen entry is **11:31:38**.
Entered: **5:57:58**
